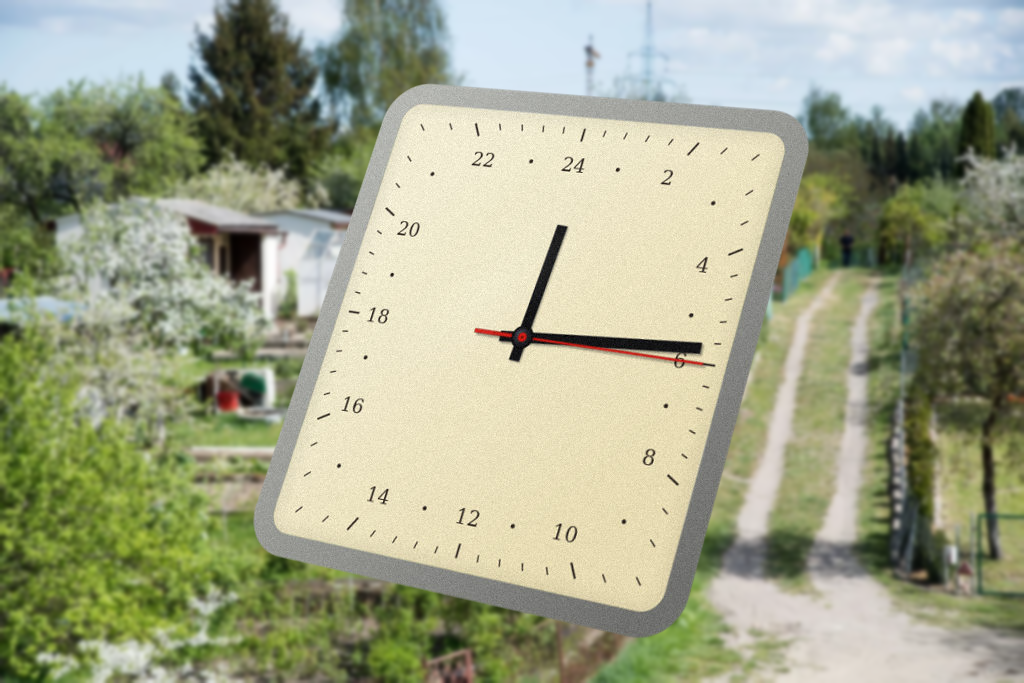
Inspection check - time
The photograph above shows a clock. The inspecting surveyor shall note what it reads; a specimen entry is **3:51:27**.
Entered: **0:14:15**
